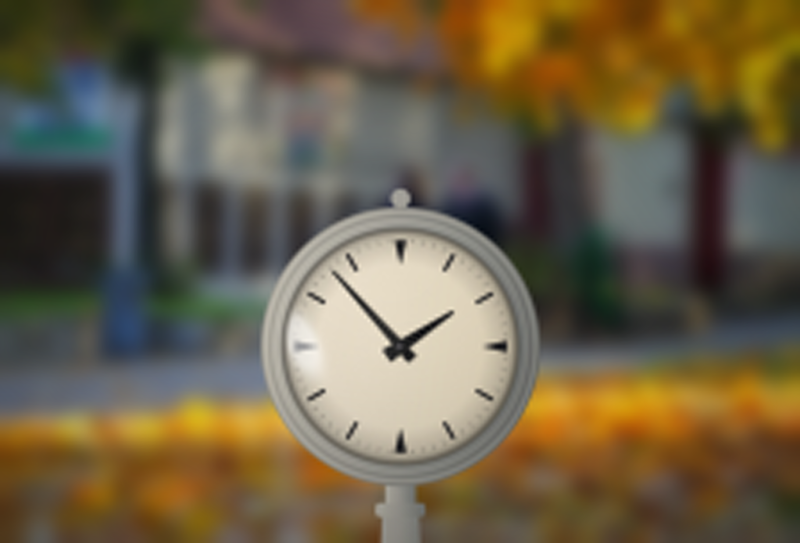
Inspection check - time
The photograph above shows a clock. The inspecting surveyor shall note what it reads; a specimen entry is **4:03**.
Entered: **1:53**
